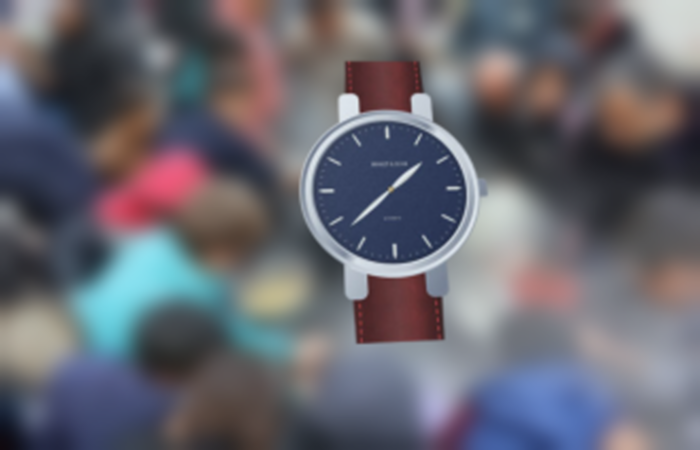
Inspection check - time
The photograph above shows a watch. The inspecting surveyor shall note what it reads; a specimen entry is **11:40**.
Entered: **1:38**
